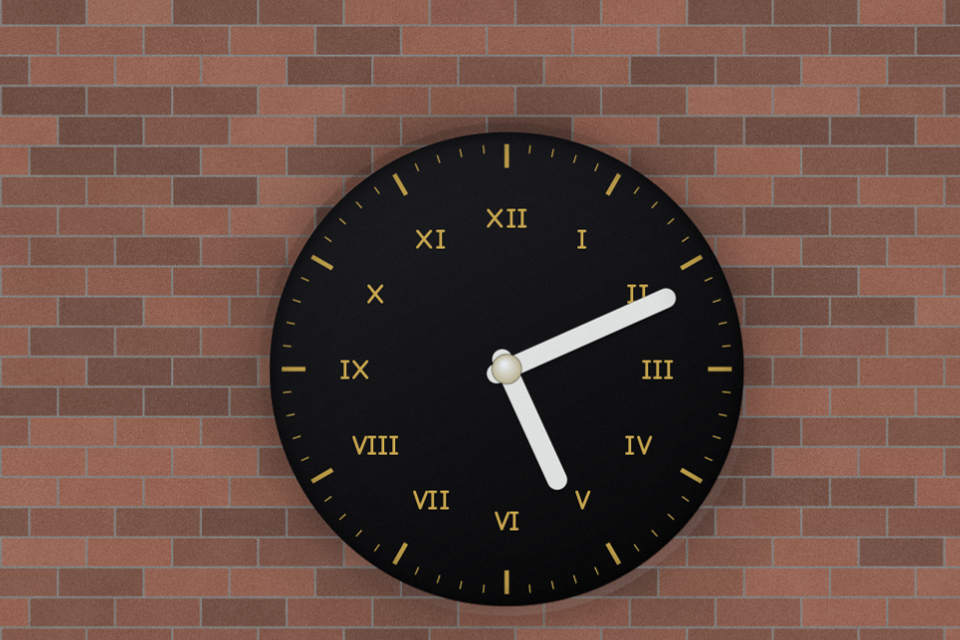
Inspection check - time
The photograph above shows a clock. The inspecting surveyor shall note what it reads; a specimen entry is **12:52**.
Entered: **5:11**
